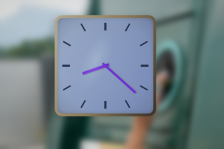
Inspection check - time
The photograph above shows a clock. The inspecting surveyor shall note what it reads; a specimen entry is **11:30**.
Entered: **8:22**
